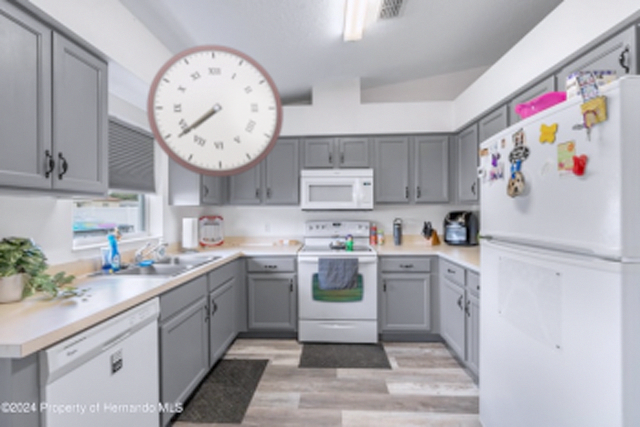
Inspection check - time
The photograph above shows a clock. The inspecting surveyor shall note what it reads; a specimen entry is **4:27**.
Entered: **7:39**
